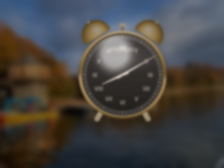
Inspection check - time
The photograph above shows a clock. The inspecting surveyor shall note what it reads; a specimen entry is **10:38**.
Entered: **8:10**
